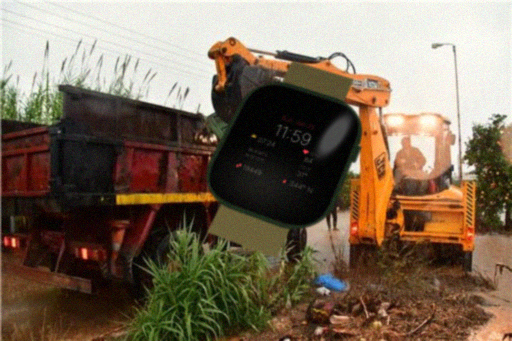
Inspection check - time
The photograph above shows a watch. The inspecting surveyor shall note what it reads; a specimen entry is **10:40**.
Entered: **11:59**
